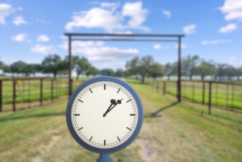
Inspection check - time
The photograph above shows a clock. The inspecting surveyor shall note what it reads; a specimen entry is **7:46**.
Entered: **1:08**
